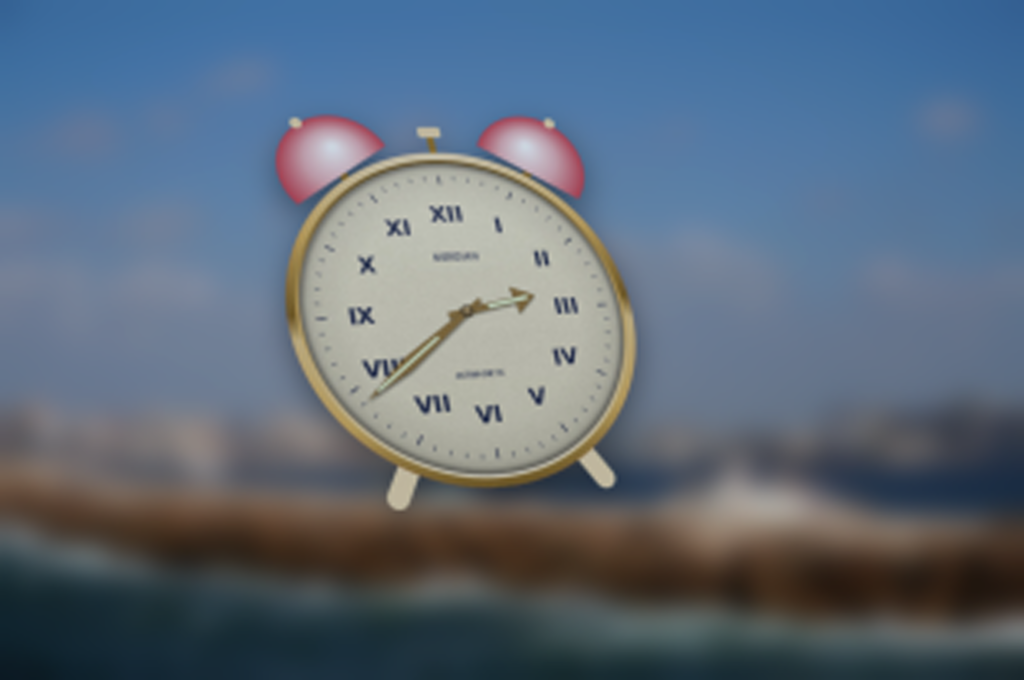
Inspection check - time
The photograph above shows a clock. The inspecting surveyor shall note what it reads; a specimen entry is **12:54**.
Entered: **2:39**
